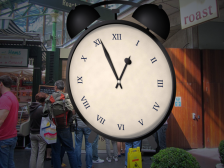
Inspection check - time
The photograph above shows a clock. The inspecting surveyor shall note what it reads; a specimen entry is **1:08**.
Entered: **12:56**
